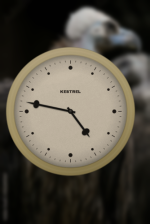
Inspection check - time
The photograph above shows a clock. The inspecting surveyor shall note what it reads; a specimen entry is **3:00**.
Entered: **4:47**
